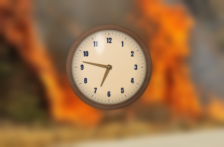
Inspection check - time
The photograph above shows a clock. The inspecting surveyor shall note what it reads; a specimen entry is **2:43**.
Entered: **6:47**
